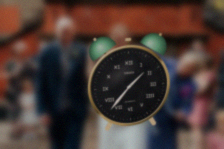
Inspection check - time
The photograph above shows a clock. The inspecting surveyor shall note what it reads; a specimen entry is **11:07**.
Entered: **1:37**
